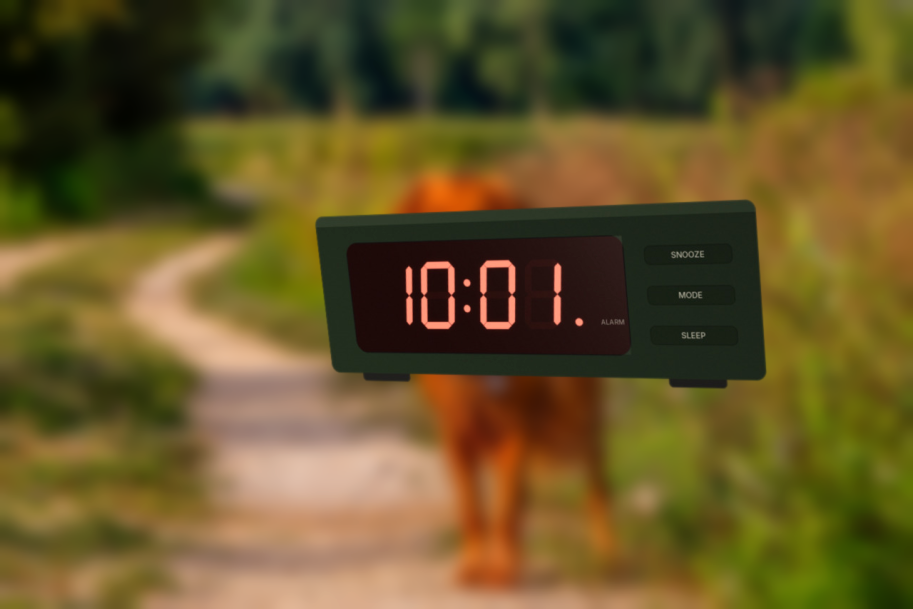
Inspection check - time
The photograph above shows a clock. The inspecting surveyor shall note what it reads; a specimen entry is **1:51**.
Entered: **10:01**
